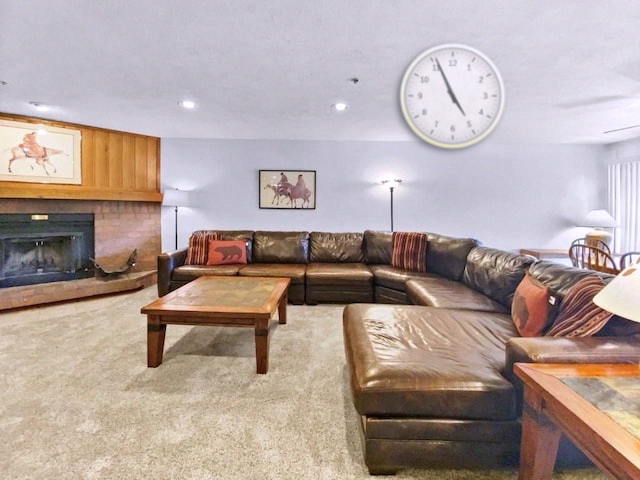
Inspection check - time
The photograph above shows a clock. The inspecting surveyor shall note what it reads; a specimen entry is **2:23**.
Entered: **4:56**
